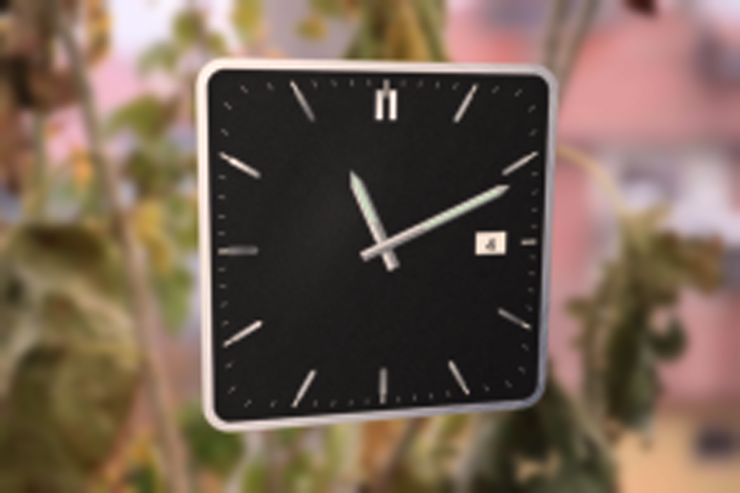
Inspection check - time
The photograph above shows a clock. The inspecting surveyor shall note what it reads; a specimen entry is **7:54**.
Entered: **11:11**
